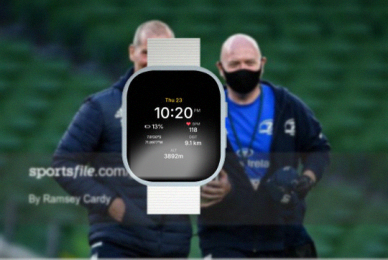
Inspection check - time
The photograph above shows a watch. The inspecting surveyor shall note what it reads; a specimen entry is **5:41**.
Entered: **10:20**
